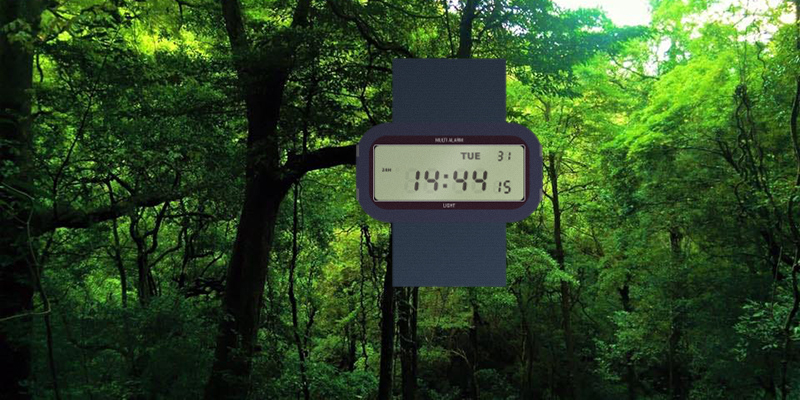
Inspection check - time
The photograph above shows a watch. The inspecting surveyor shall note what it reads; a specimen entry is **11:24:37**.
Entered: **14:44:15**
